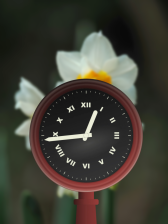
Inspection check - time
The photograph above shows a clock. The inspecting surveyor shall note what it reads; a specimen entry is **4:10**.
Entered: **12:44**
